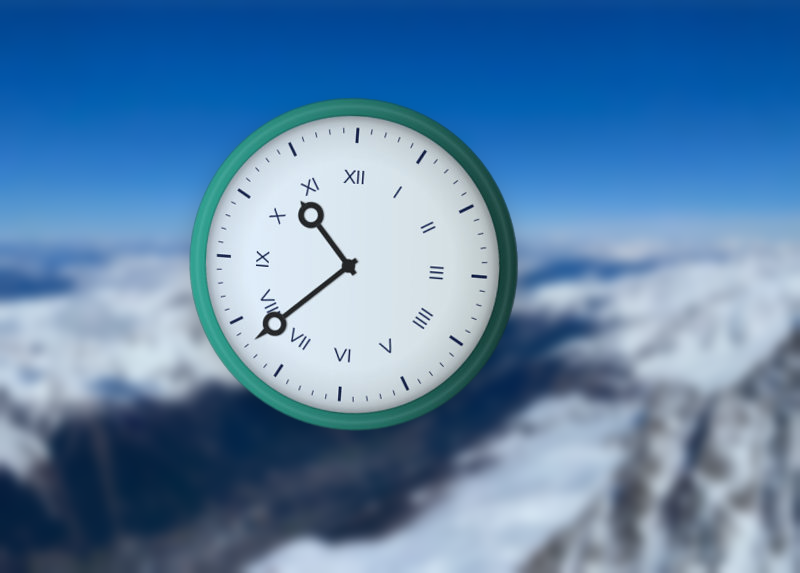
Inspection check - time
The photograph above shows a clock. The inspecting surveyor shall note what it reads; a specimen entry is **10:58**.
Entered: **10:38**
